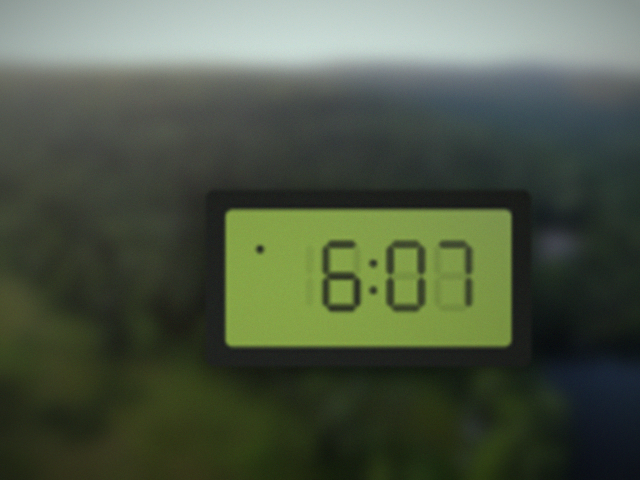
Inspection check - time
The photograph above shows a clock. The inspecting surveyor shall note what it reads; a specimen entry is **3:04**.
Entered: **6:07**
